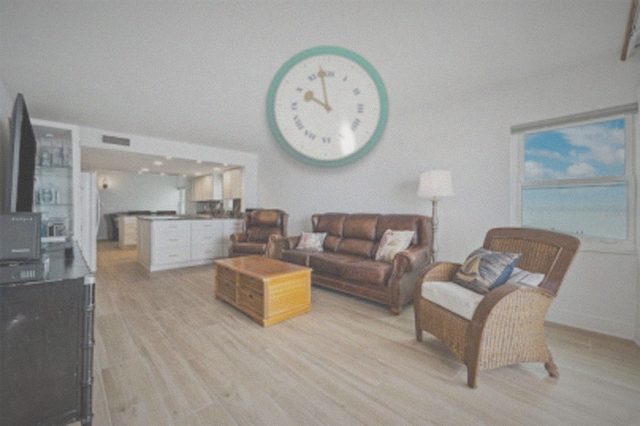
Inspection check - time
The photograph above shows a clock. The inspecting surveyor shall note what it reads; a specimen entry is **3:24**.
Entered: **9:58**
